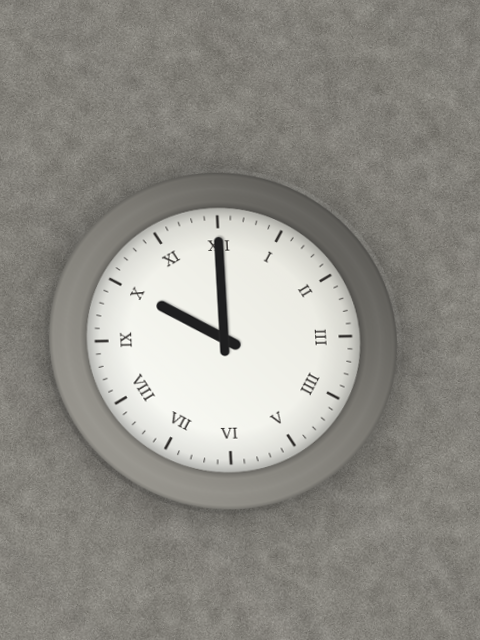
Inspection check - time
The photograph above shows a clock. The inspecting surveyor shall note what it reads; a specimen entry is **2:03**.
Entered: **10:00**
